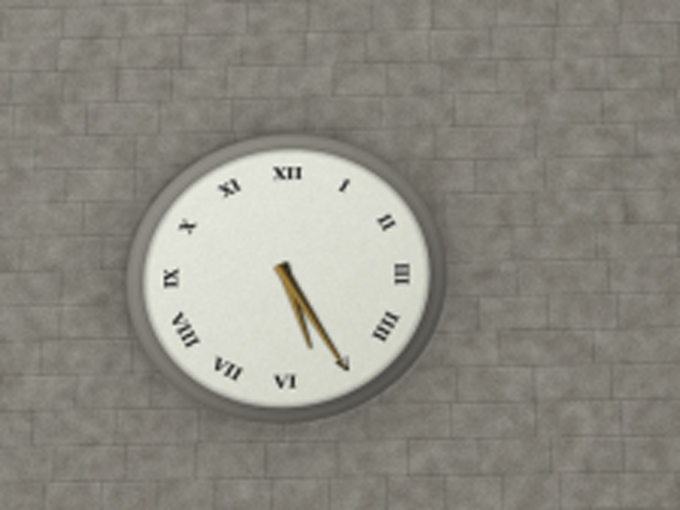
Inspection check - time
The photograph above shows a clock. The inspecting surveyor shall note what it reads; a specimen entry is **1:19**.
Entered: **5:25**
